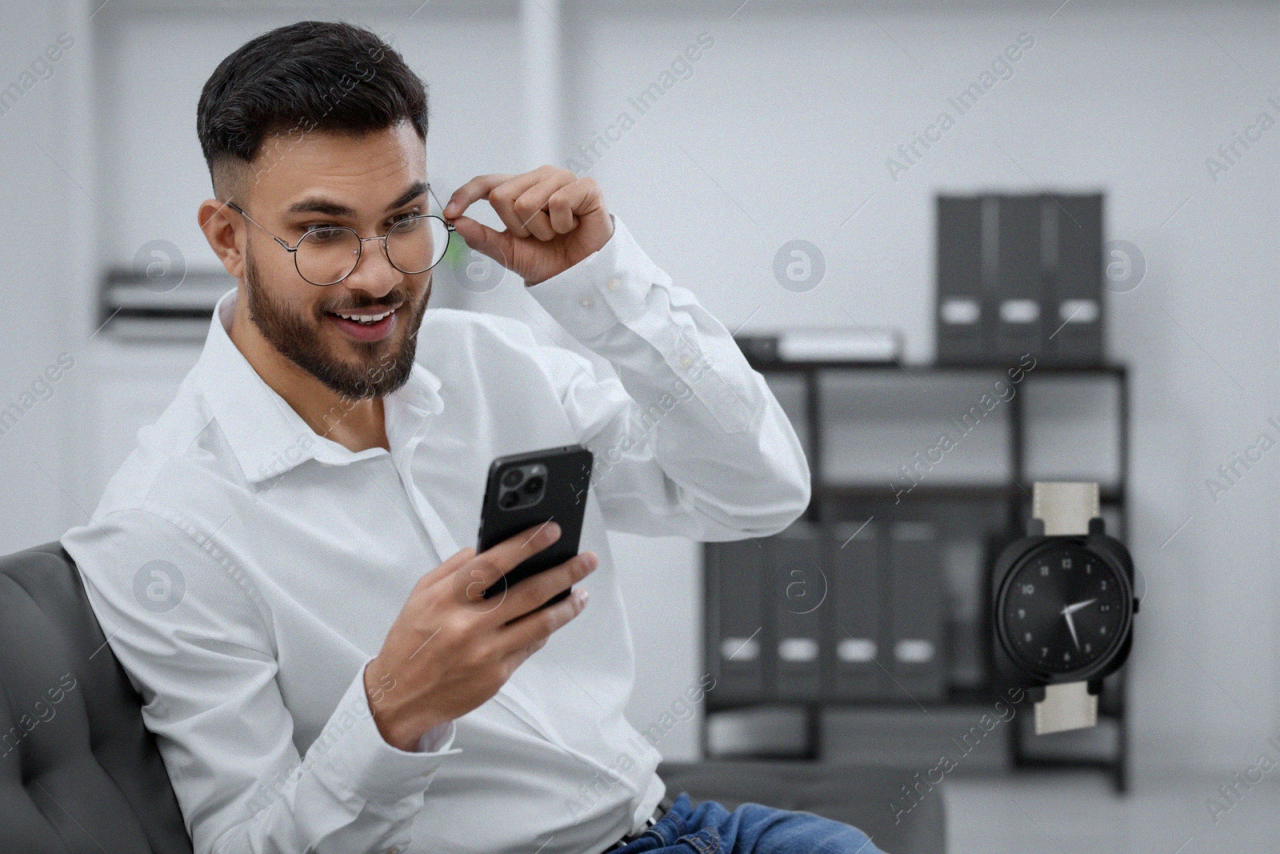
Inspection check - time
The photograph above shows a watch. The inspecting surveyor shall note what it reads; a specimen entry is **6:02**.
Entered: **2:27**
